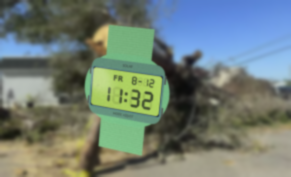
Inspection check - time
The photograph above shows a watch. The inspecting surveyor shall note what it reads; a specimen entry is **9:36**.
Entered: **11:32**
